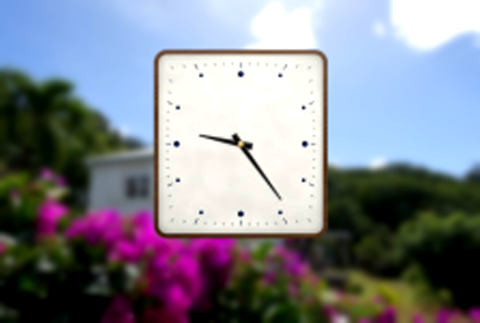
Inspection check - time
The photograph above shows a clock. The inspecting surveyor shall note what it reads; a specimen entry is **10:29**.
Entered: **9:24**
